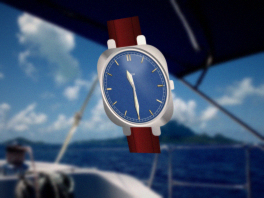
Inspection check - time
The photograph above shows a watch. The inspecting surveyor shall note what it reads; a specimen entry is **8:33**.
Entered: **11:30**
